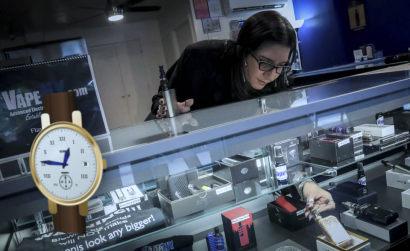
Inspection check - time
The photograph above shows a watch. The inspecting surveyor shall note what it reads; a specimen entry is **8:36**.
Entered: **12:46**
